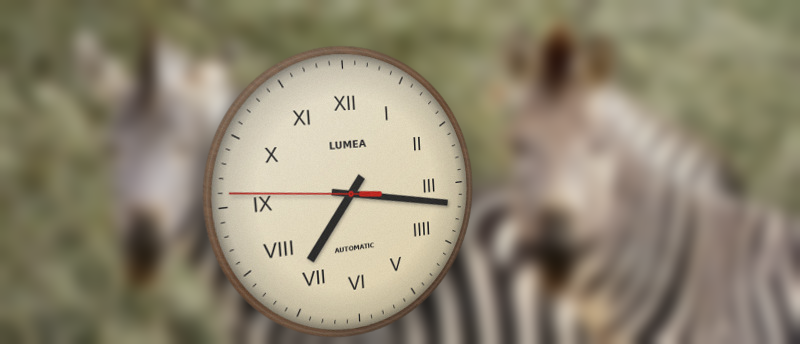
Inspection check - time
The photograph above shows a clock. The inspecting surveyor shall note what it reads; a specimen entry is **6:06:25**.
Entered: **7:16:46**
